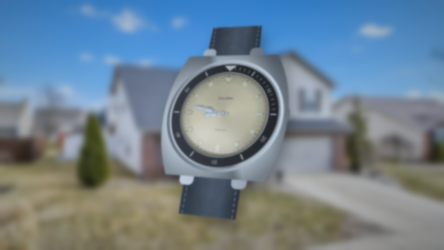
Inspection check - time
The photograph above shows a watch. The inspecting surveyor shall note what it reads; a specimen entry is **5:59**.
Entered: **8:47**
